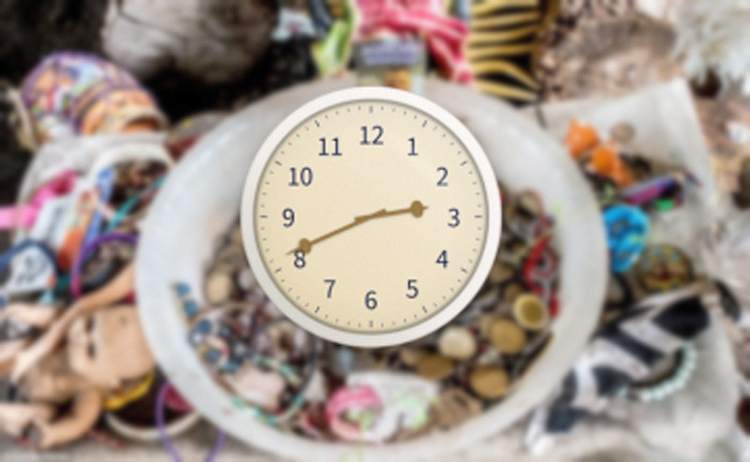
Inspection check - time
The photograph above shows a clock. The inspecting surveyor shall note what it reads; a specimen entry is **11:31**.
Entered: **2:41**
